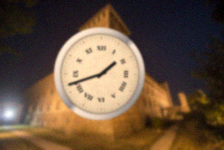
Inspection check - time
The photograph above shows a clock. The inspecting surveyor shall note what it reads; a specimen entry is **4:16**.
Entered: **1:42**
